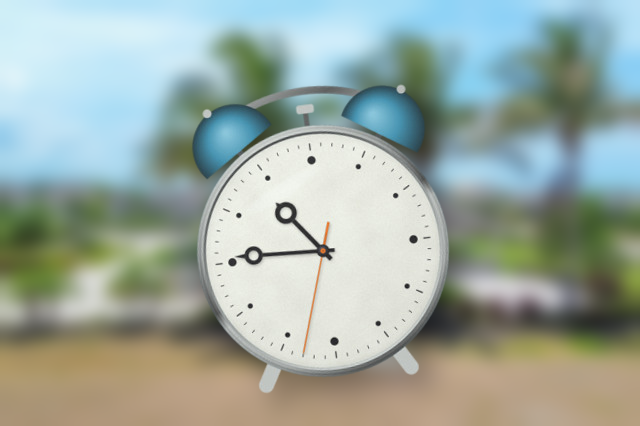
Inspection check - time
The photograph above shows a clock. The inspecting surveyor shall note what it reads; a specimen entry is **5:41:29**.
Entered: **10:45:33**
